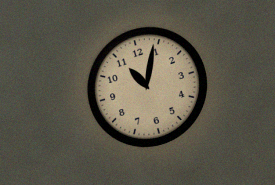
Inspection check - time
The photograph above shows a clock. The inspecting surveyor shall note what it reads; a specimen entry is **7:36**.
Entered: **11:04**
